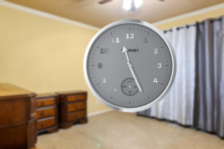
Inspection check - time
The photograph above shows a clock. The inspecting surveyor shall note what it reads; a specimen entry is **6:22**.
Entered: **11:26**
